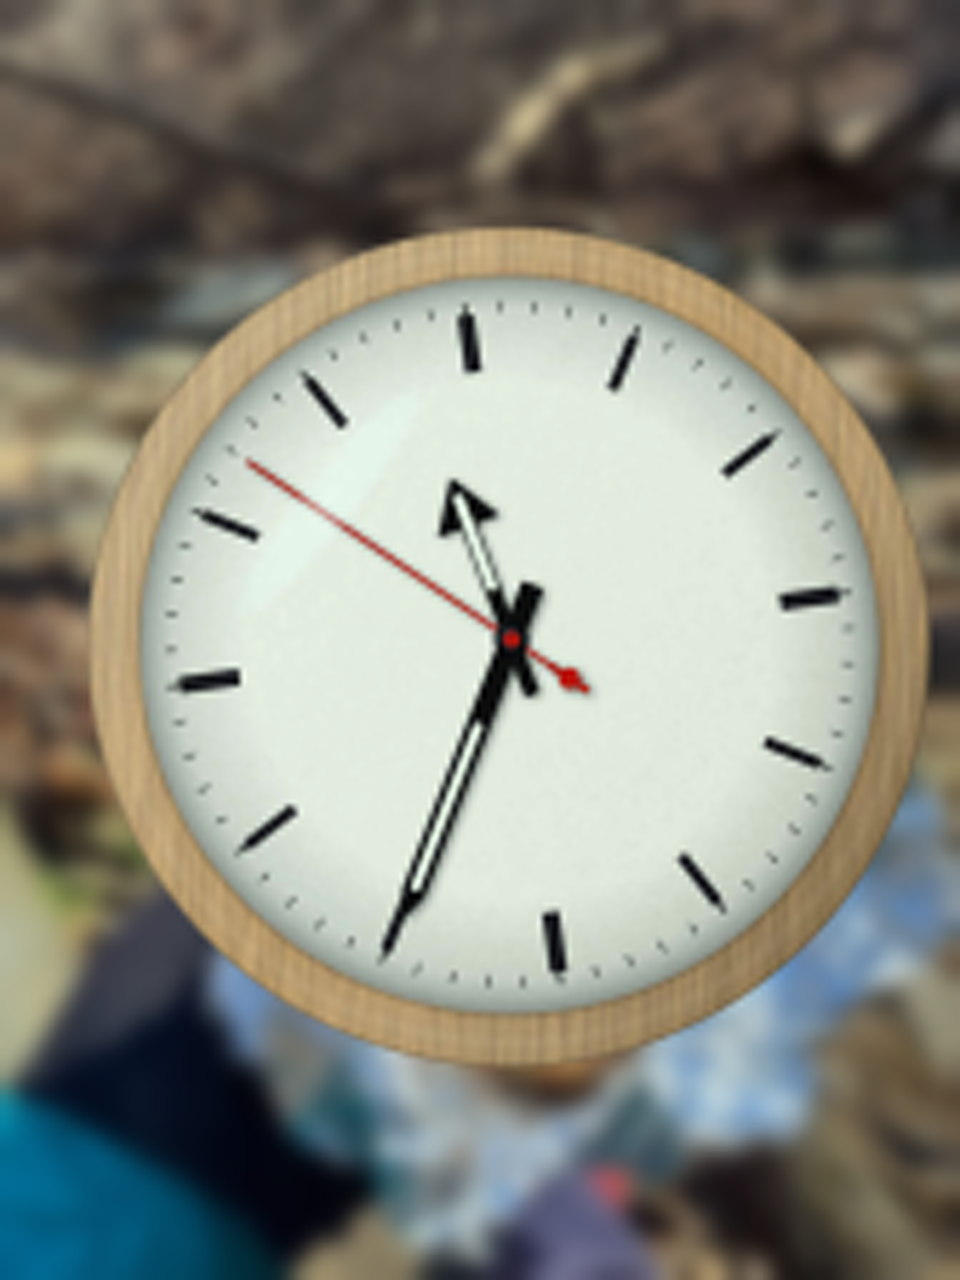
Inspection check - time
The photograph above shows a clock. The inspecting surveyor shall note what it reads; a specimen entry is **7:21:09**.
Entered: **11:34:52**
